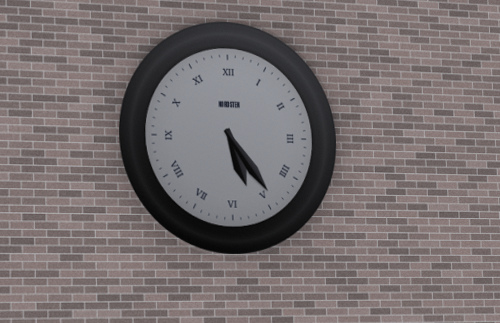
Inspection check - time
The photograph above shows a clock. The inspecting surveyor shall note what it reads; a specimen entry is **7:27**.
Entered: **5:24**
